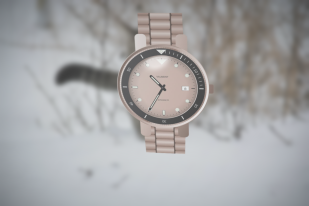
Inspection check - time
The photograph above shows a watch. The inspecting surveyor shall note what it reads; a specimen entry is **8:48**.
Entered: **10:35**
